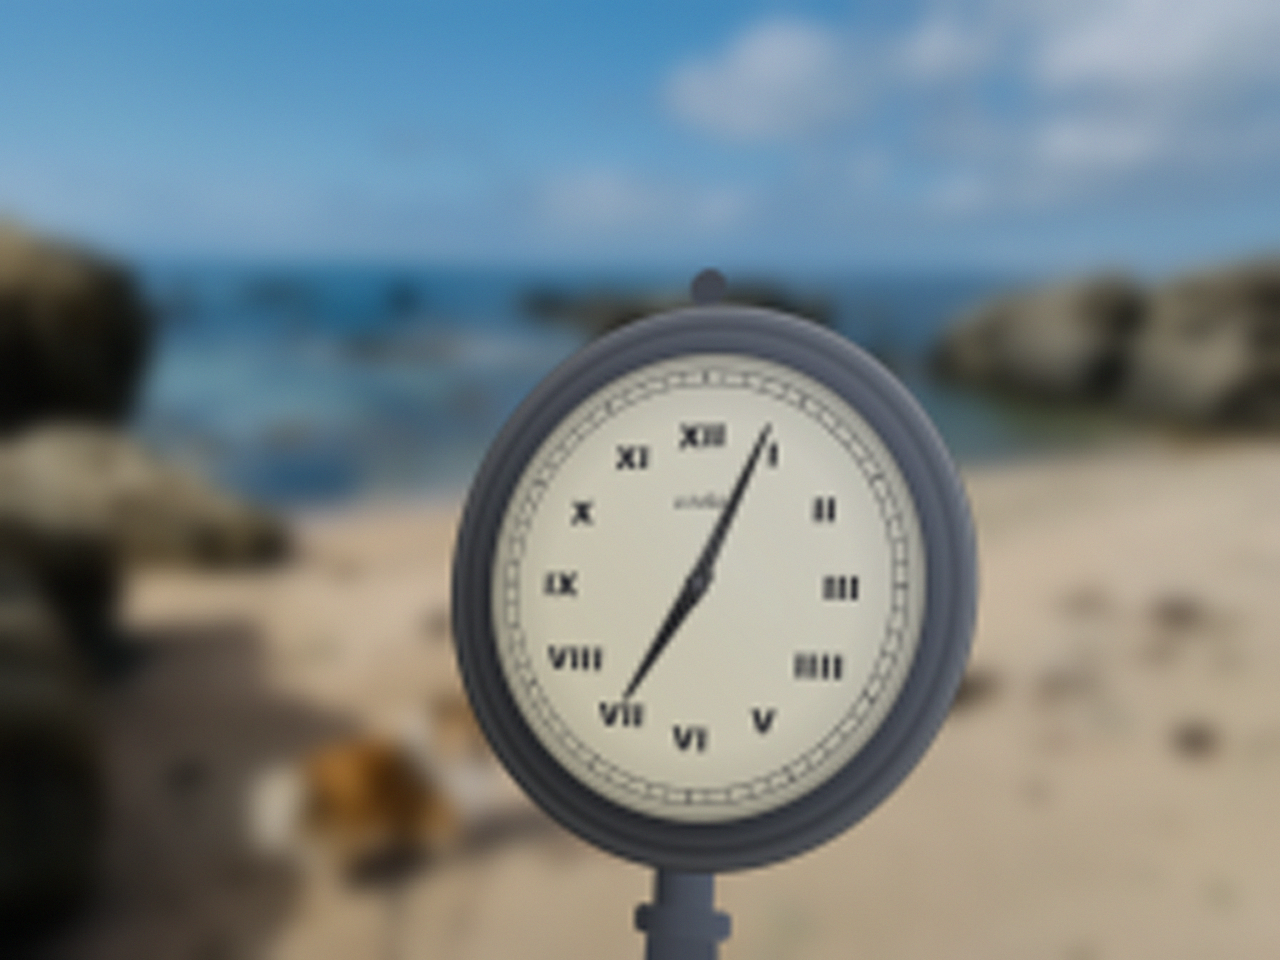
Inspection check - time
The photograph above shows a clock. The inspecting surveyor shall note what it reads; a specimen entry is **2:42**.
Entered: **7:04**
